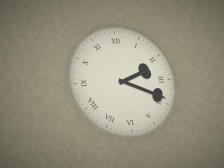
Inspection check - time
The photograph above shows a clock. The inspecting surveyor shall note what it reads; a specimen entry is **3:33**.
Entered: **2:19**
